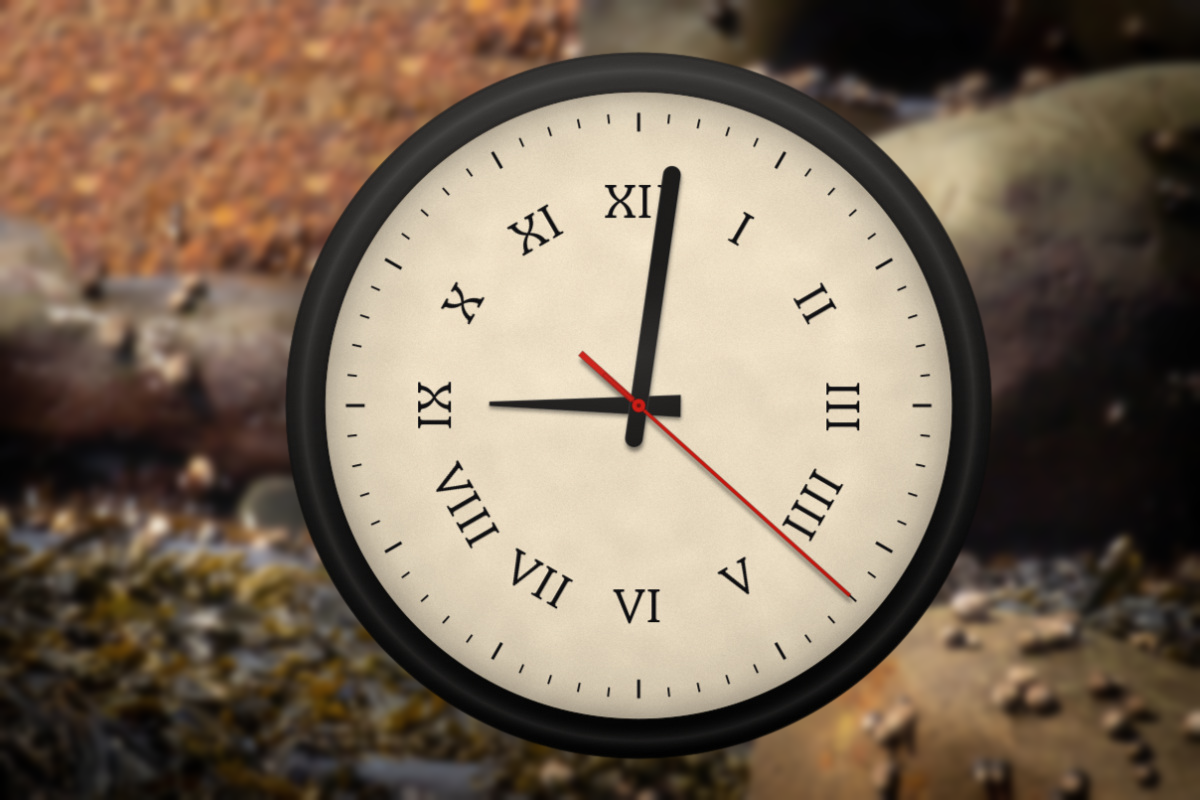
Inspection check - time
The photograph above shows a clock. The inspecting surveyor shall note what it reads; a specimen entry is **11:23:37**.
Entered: **9:01:22**
